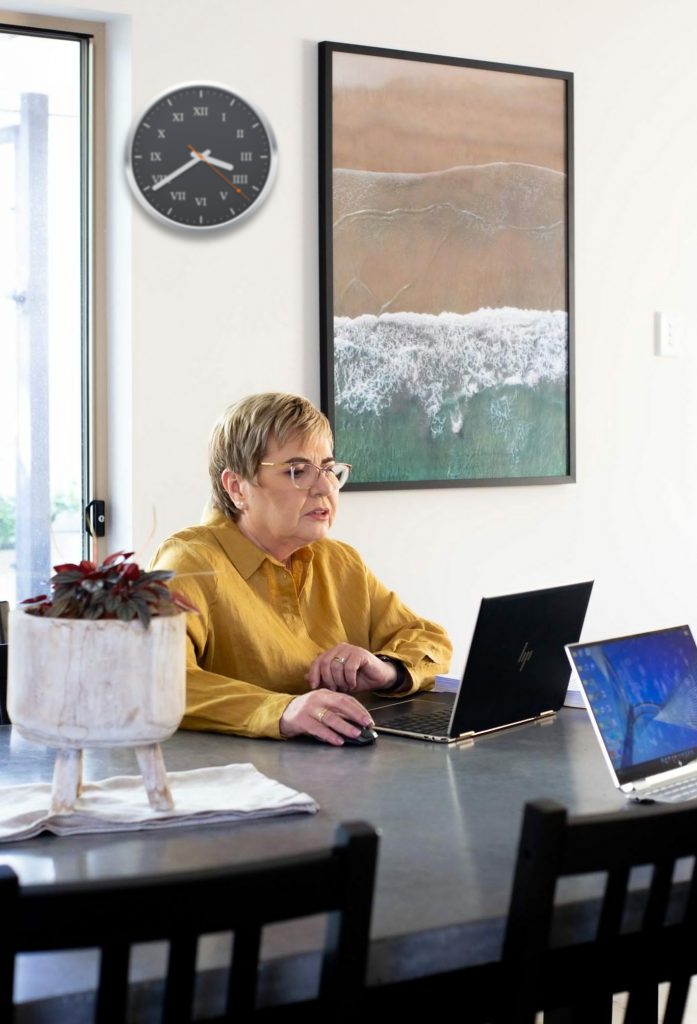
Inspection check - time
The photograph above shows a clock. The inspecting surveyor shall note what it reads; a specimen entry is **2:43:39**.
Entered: **3:39:22**
